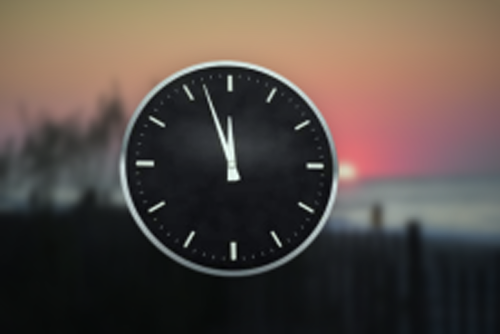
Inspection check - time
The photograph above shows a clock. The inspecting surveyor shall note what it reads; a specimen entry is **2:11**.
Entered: **11:57**
